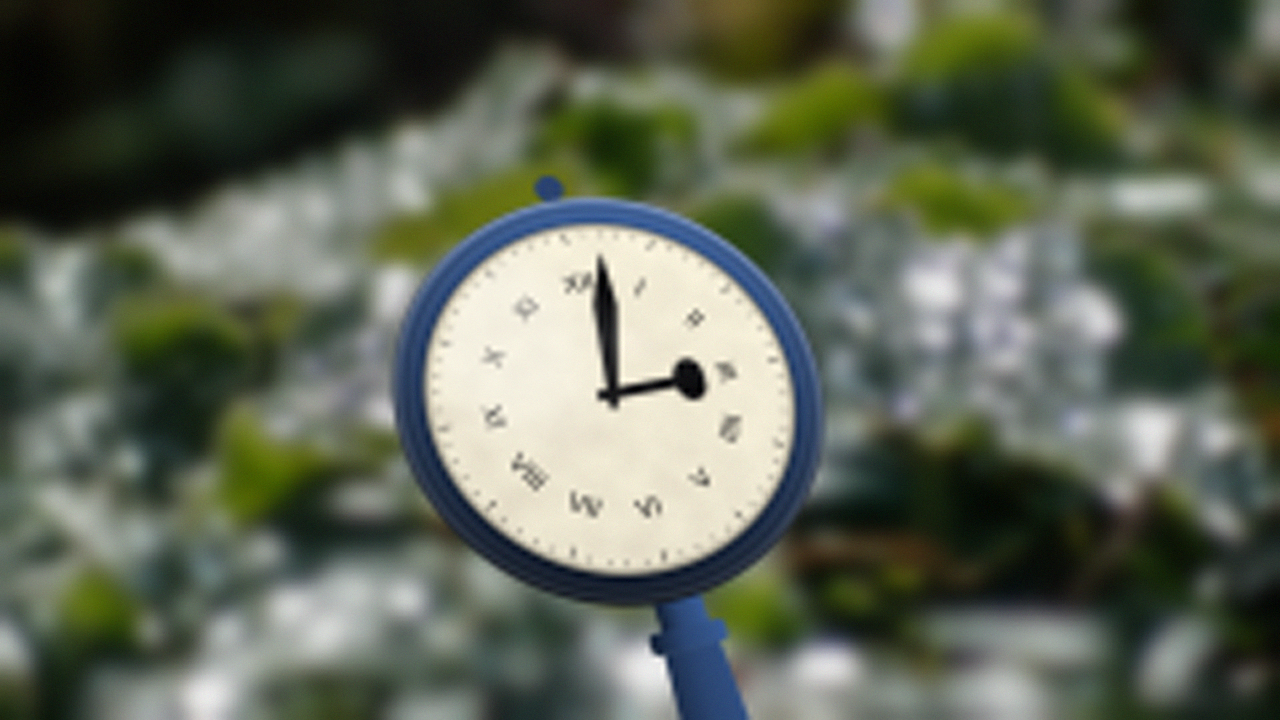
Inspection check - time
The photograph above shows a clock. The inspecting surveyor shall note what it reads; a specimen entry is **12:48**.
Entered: **3:02**
